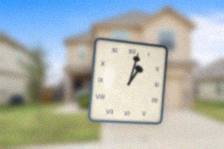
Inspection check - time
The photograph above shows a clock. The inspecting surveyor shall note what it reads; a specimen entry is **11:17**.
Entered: **1:02**
